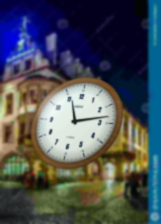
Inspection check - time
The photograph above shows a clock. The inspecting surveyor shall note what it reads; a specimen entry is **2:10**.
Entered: **11:13**
